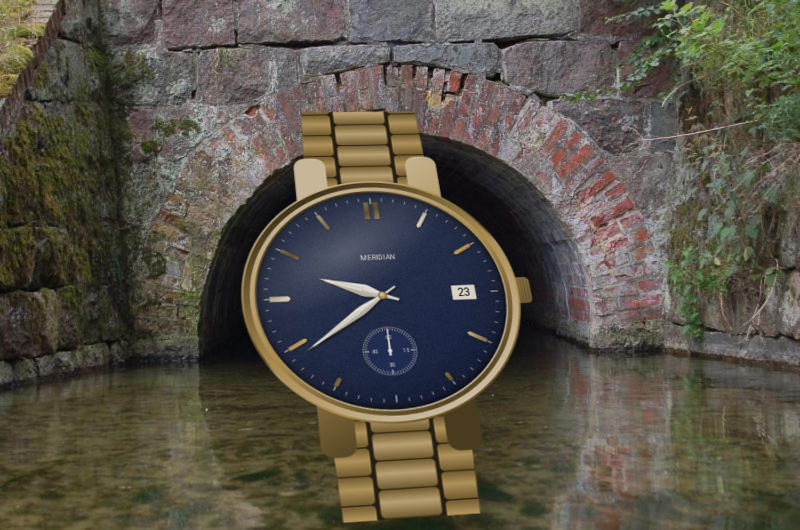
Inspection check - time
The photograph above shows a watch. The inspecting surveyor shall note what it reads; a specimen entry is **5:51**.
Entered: **9:39**
